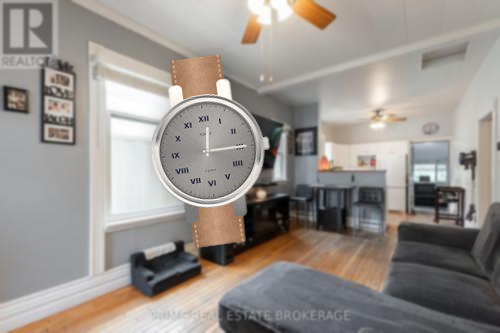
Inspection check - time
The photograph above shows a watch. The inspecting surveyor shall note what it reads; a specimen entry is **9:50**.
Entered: **12:15**
